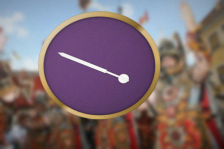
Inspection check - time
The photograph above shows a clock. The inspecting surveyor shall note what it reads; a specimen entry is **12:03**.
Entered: **3:49**
